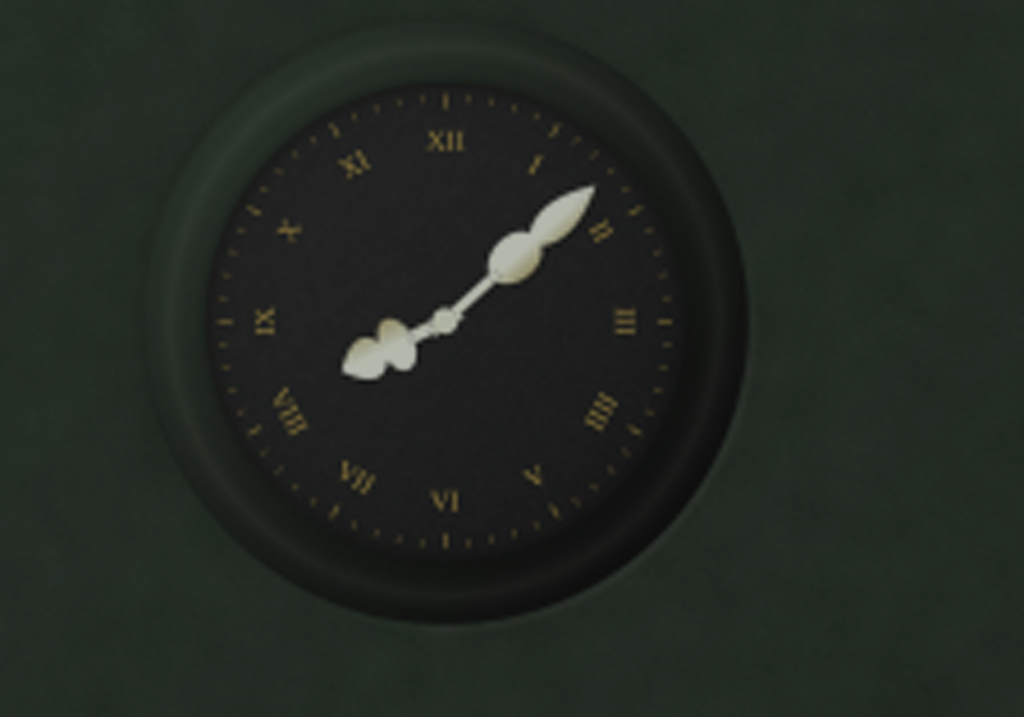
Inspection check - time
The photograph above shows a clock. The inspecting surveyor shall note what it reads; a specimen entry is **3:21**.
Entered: **8:08**
